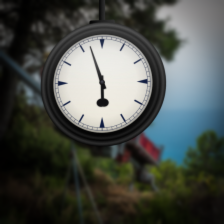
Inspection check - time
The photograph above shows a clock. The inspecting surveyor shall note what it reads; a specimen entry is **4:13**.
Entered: **5:57**
